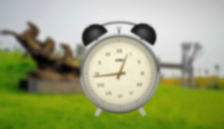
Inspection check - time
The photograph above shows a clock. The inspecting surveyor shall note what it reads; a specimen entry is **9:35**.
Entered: **12:44**
